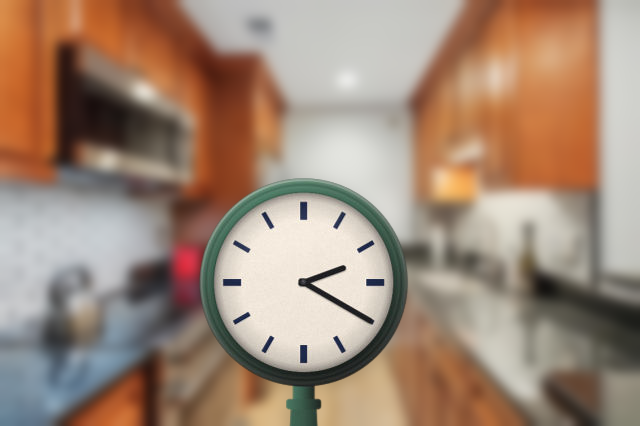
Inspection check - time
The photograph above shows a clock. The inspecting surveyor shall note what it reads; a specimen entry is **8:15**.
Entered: **2:20**
